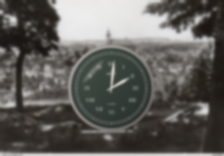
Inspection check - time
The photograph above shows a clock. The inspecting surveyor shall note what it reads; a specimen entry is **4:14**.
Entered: **2:01**
